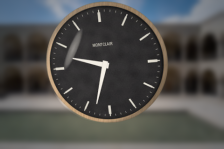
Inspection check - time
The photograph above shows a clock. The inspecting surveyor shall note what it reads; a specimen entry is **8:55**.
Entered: **9:33**
